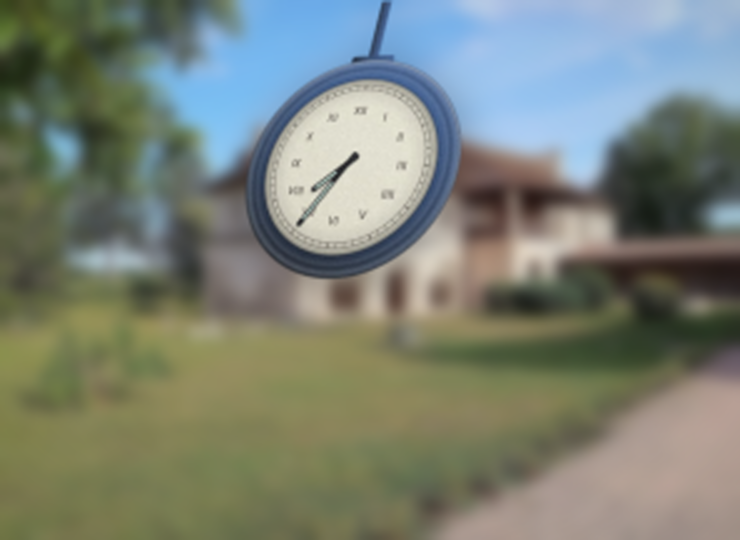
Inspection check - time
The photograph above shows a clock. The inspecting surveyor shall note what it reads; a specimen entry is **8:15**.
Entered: **7:35**
